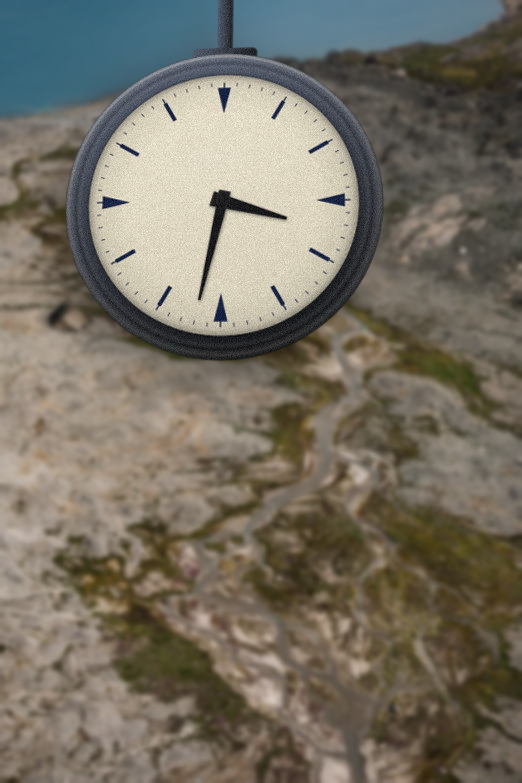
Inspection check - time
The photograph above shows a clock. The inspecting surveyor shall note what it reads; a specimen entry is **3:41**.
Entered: **3:32**
